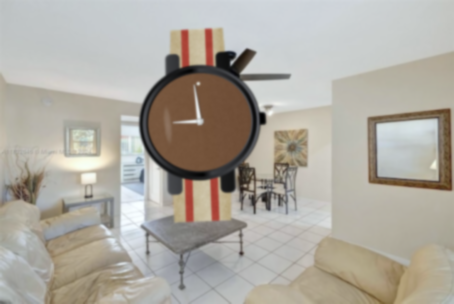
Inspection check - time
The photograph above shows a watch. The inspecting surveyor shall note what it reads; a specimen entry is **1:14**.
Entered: **8:59**
